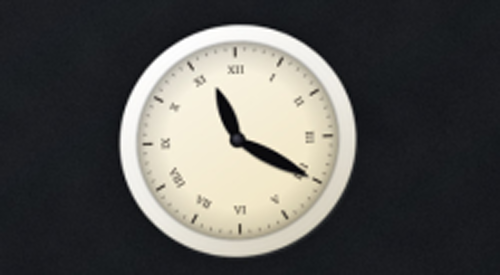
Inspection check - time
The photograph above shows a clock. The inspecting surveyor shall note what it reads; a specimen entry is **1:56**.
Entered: **11:20**
